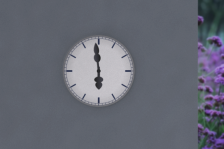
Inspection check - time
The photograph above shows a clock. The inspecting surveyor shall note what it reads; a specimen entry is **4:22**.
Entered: **5:59**
